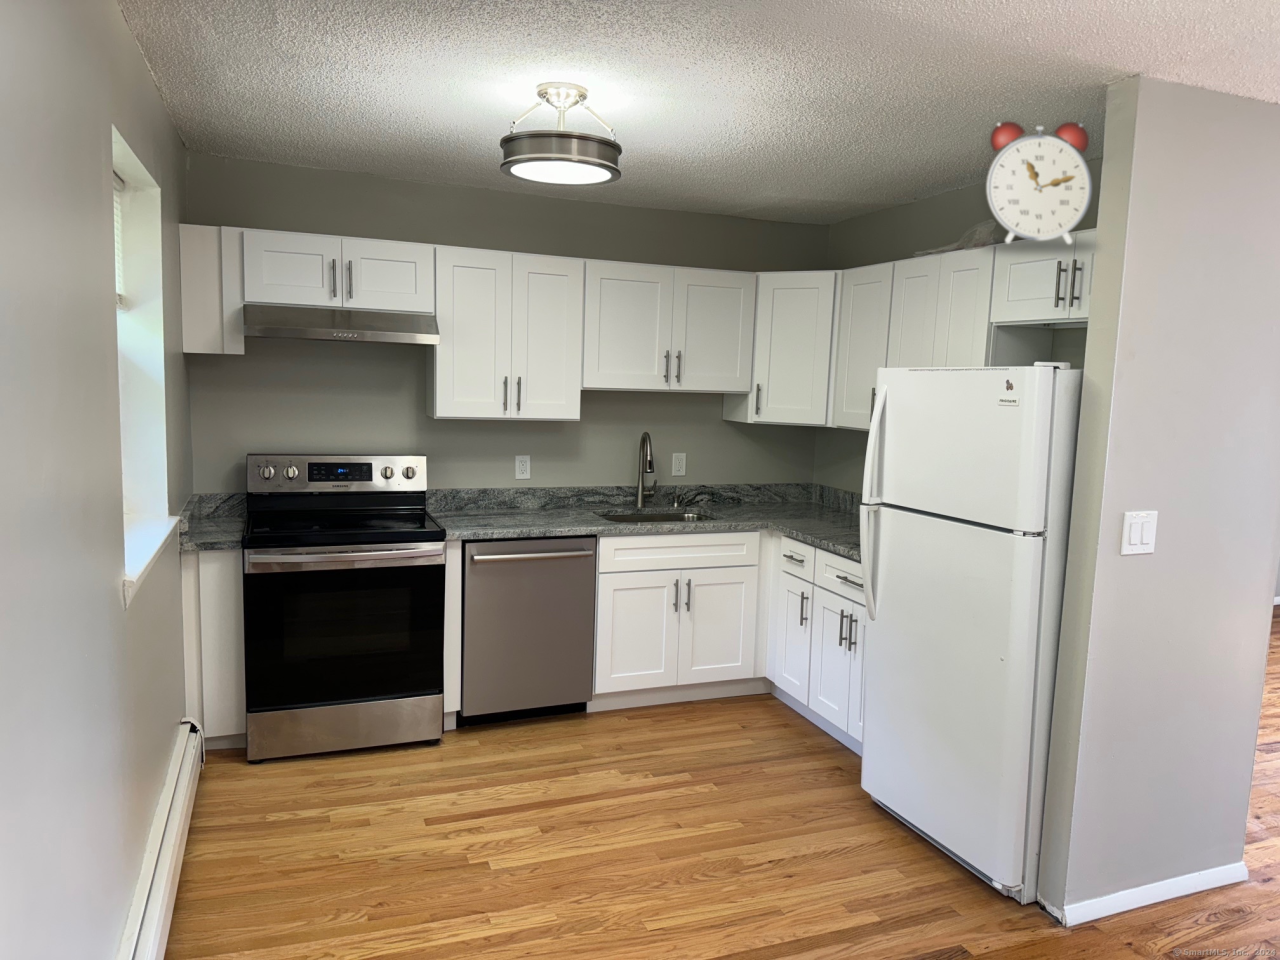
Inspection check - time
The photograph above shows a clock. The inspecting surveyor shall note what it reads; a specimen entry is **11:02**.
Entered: **11:12**
